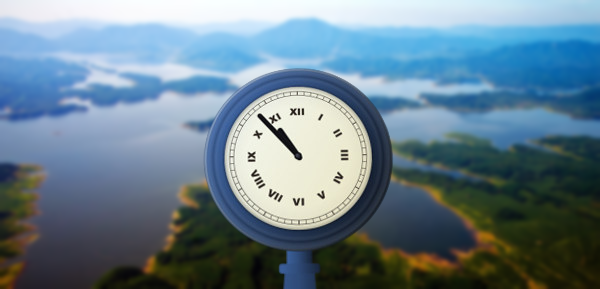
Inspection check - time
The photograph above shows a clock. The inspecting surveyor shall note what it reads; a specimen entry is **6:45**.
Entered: **10:53**
